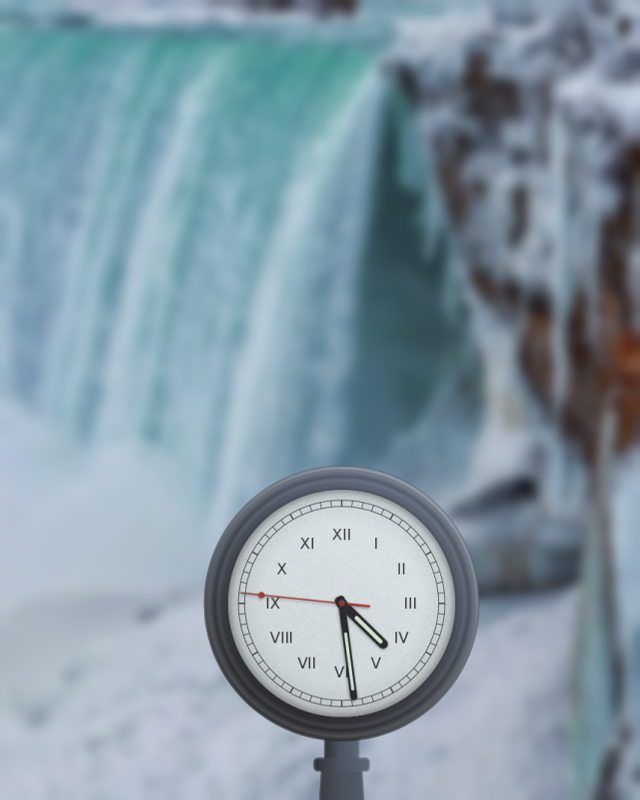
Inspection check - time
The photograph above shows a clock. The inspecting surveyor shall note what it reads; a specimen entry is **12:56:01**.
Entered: **4:28:46**
